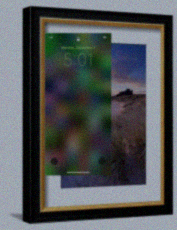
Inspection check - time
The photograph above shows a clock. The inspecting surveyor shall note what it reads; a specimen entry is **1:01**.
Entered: **5:01**
